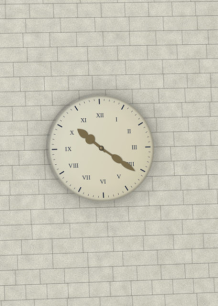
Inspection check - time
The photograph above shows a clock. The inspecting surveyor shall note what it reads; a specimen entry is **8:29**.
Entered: **10:21**
